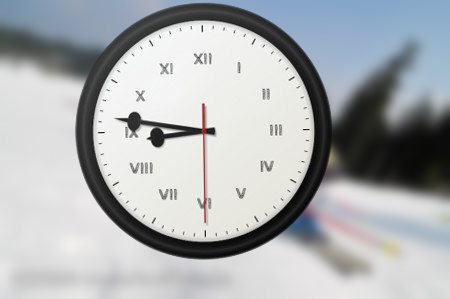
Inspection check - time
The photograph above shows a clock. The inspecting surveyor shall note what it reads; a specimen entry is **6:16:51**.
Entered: **8:46:30**
